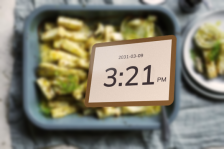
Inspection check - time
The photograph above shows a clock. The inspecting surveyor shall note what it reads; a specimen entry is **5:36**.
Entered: **3:21**
